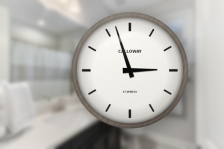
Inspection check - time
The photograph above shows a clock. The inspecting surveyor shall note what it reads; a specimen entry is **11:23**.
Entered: **2:57**
